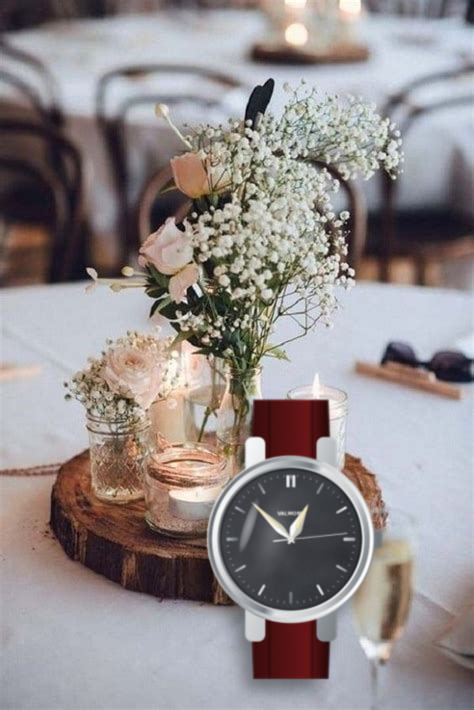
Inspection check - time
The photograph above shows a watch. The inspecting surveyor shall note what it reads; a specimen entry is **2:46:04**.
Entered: **12:52:14**
